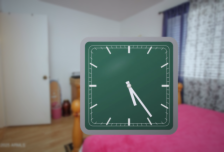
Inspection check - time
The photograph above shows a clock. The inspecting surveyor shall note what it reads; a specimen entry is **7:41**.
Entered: **5:24**
